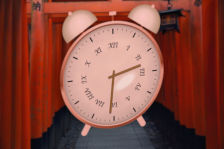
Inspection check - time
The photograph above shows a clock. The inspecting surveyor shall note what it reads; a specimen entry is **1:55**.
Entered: **2:31**
